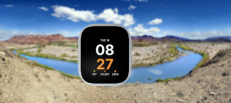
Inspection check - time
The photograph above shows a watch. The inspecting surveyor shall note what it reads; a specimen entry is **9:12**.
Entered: **8:27**
